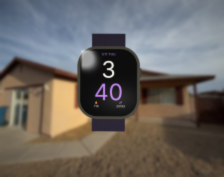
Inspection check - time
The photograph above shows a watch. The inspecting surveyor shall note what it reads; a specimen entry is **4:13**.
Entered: **3:40**
